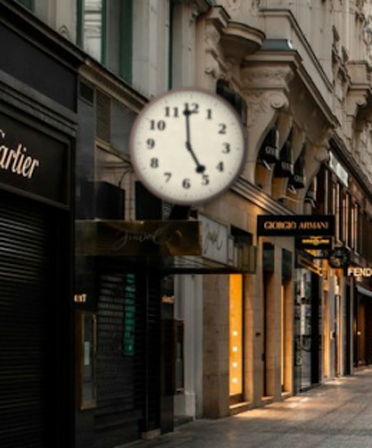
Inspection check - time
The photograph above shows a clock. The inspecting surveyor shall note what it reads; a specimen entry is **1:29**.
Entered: **4:59**
